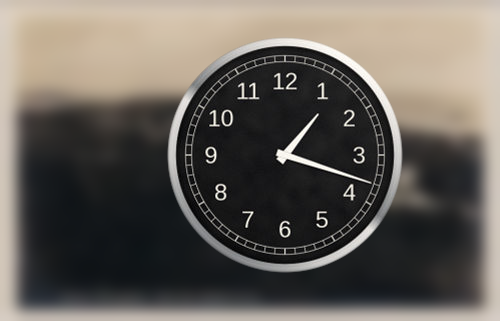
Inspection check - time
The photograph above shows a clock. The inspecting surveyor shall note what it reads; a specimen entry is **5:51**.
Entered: **1:18**
